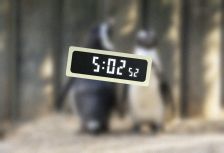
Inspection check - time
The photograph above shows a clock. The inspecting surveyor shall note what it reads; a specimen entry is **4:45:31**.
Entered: **5:02:52**
